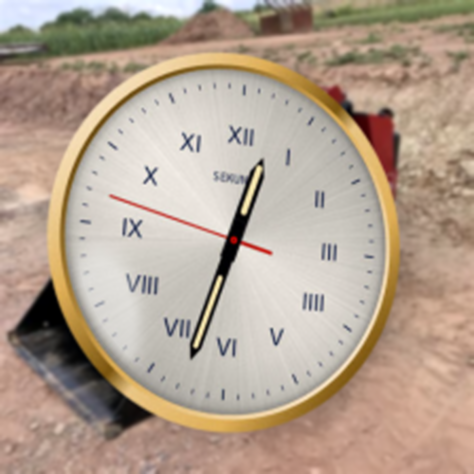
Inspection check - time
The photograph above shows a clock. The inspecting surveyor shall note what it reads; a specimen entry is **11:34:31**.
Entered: **12:32:47**
